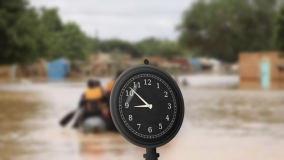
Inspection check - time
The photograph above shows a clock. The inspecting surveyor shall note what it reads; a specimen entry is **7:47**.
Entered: **8:52**
